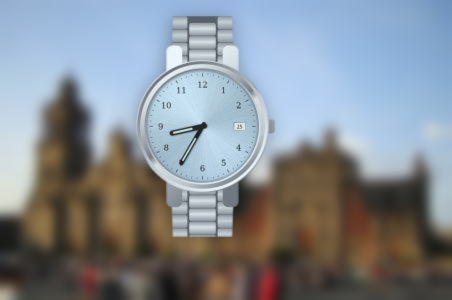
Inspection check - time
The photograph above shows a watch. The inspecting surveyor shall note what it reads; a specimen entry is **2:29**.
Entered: **8:35**
